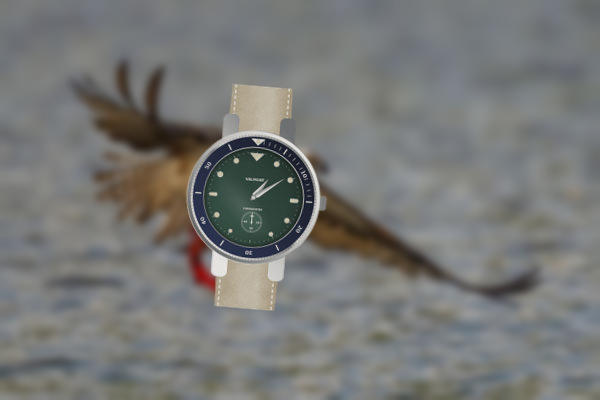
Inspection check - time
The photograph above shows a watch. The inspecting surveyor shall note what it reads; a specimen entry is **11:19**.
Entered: **1:09**
